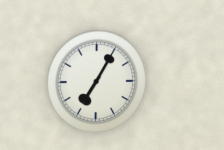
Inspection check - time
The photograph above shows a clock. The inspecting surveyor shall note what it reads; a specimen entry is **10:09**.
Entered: **7:05**
